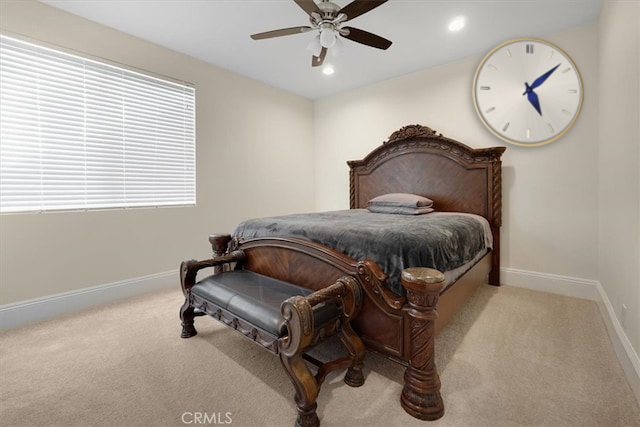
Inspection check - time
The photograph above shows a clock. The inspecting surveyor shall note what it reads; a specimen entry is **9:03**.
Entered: **5:08**
